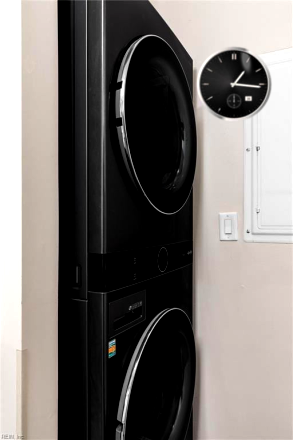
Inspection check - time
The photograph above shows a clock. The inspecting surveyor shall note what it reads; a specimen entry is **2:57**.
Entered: **1:16**
